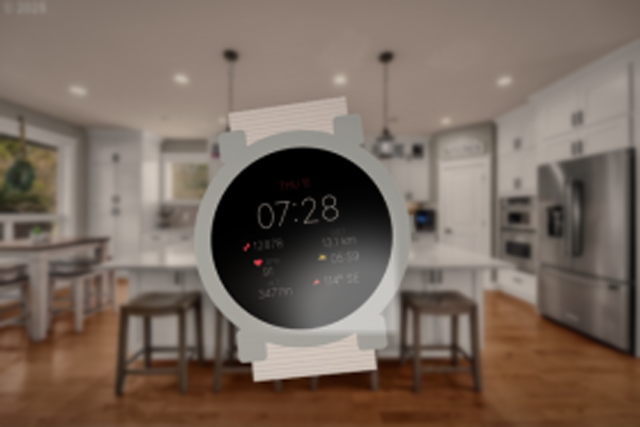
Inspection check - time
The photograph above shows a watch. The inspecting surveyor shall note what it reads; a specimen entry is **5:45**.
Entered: **7:28**
